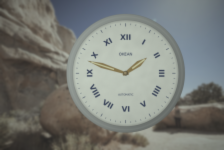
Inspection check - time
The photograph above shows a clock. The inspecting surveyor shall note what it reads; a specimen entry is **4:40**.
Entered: **1:48**
